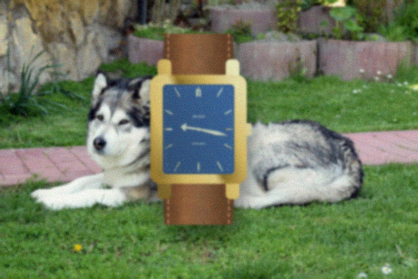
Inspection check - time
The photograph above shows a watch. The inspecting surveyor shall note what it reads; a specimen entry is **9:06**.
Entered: **9:17**
